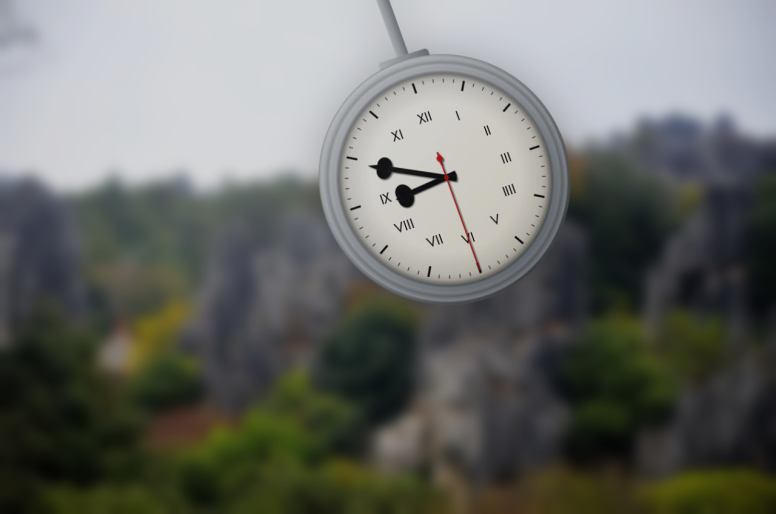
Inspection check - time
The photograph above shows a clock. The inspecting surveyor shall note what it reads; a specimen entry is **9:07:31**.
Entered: **8:49:30**
